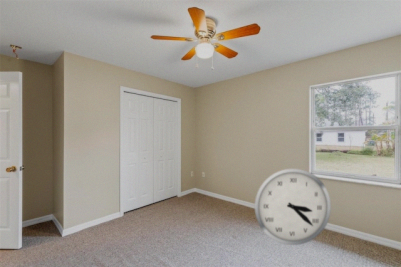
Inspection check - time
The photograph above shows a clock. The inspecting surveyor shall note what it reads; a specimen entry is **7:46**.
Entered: **3:22**
